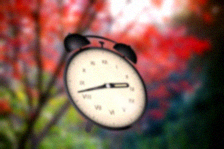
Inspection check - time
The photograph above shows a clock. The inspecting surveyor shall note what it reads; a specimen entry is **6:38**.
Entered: **2:42**
